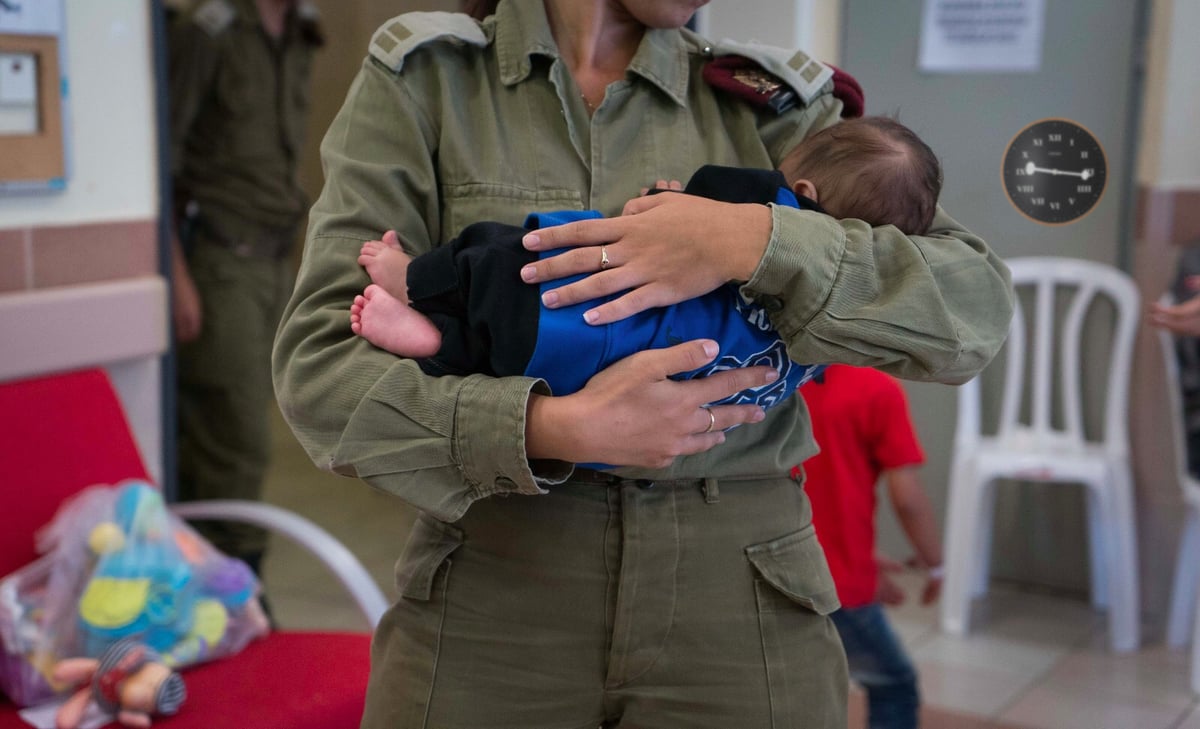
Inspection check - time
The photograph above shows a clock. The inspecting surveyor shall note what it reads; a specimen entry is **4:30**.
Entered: **9:16**
